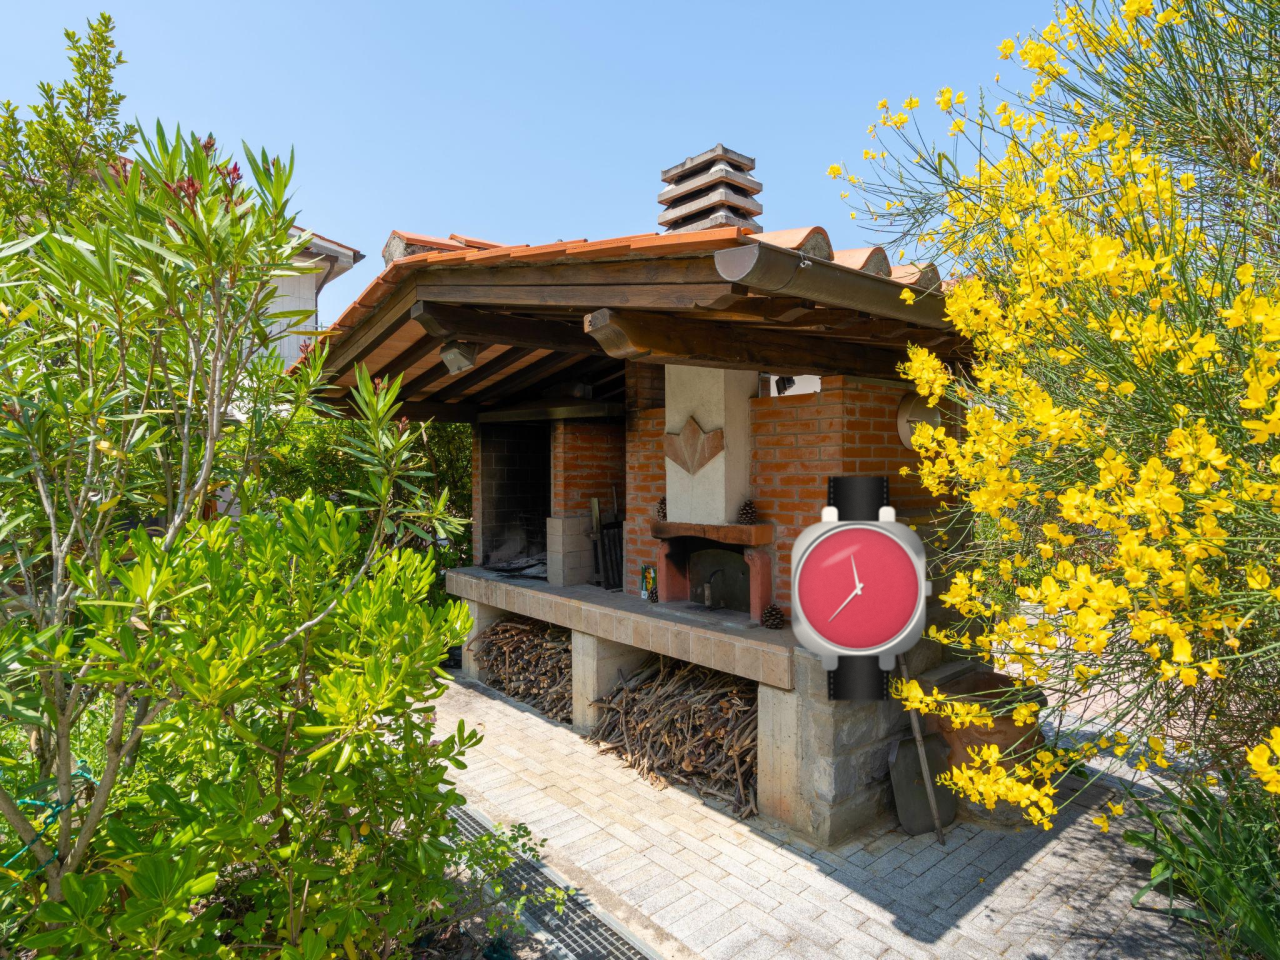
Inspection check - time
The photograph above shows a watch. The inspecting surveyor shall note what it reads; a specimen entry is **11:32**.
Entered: **11:37**
